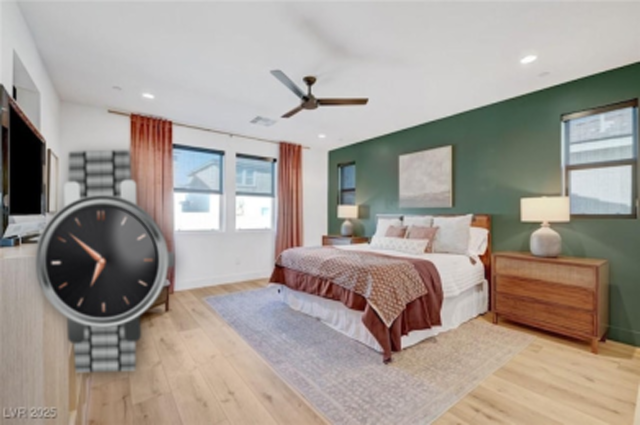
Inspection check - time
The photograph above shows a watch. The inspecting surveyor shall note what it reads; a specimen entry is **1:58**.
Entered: **6:52**
